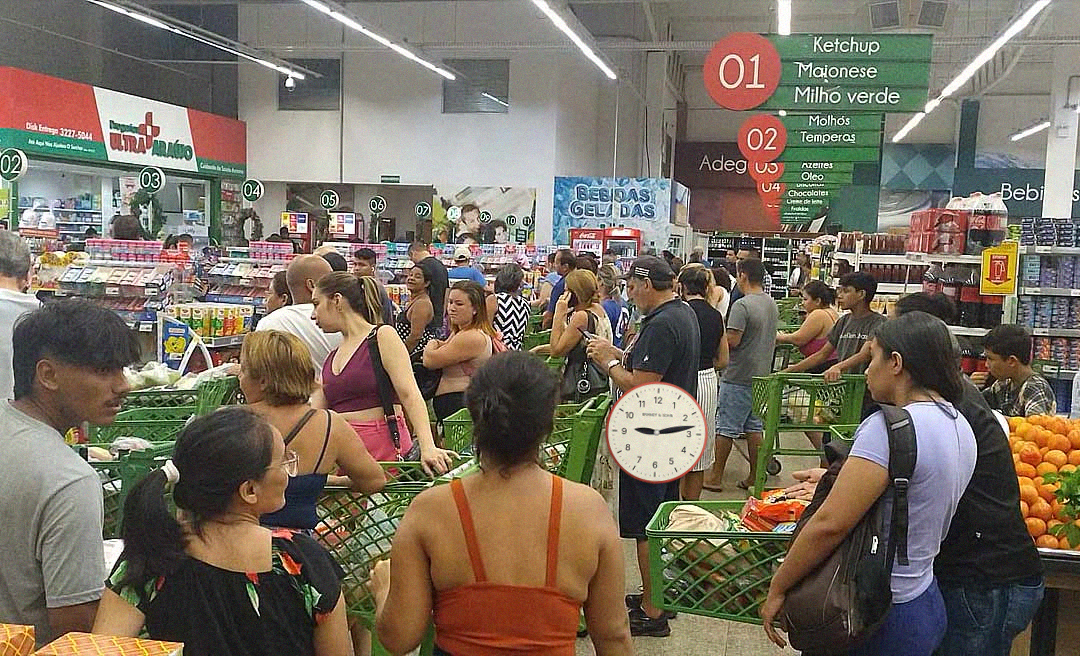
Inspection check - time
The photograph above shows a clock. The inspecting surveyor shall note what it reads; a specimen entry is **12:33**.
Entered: **9:13**
